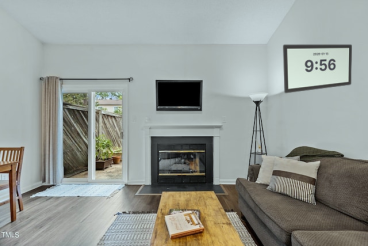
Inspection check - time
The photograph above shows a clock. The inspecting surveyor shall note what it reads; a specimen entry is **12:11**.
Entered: **9:56**
